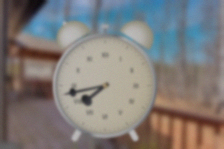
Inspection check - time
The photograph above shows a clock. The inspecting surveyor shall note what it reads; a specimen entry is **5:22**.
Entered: **7:43**
